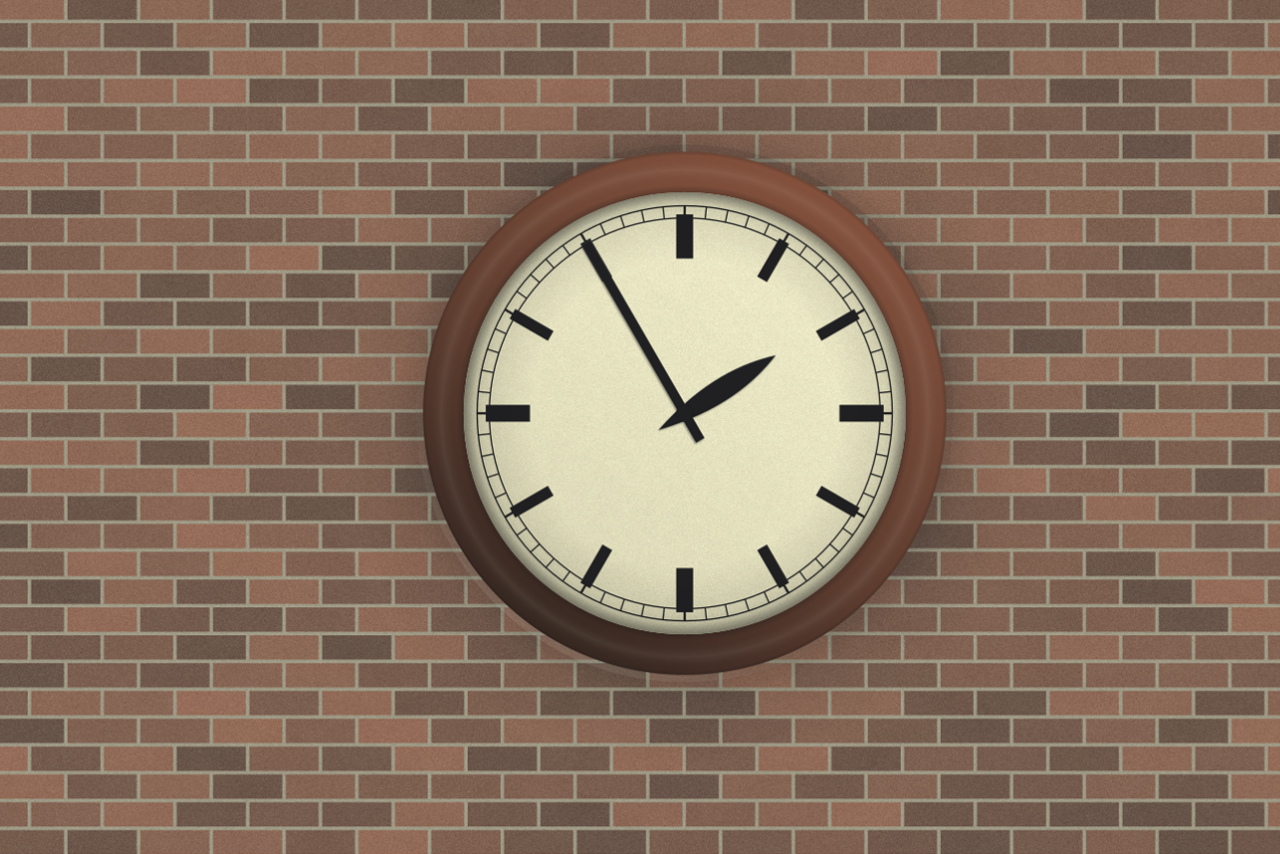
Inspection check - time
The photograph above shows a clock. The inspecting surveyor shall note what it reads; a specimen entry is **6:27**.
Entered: **1:55**
